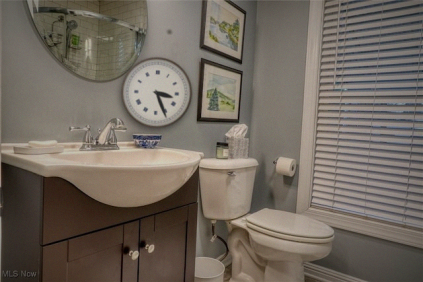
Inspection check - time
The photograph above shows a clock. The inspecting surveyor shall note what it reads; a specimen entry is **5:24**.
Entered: **3:26**
